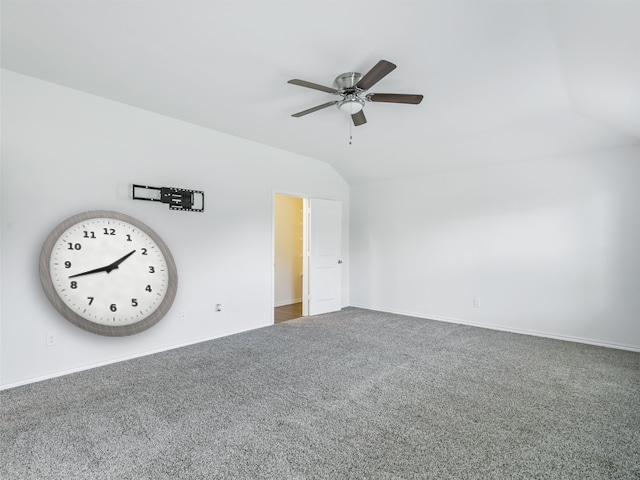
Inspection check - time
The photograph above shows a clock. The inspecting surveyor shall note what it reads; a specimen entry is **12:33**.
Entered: **1:42**
